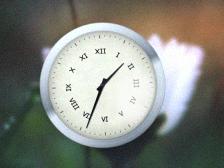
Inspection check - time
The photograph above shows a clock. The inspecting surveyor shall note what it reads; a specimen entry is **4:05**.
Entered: **1:34**
